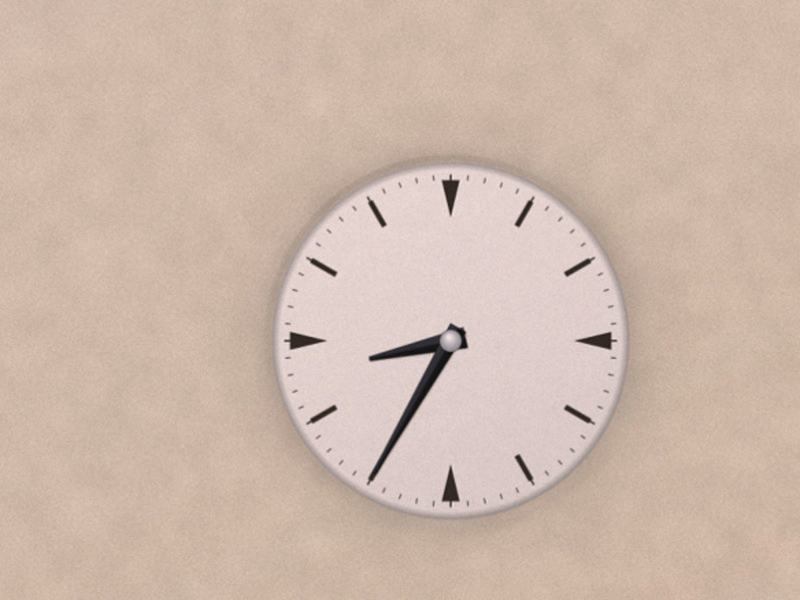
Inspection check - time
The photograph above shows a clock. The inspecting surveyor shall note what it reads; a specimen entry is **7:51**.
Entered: **8:35**
